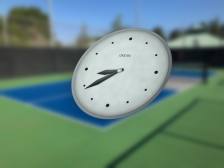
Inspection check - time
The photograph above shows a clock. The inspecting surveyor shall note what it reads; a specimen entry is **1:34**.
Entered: **8:39**
